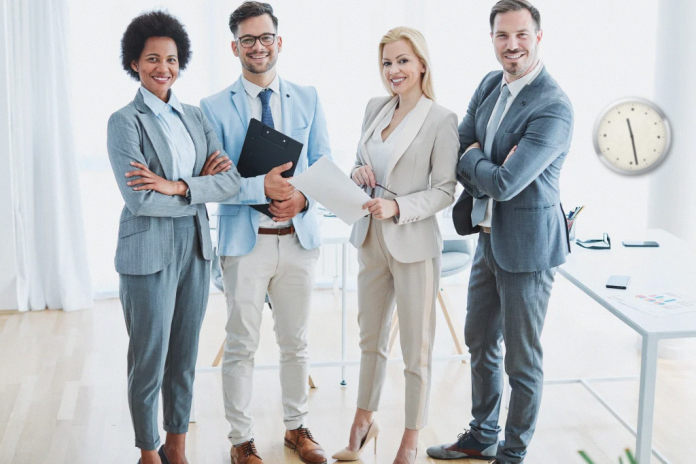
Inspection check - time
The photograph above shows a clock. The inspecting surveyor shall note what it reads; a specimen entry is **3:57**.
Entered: **11:28**
